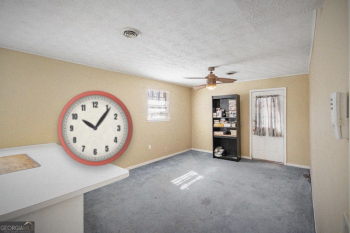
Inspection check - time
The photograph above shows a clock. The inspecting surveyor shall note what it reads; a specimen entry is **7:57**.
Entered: **10:06**
